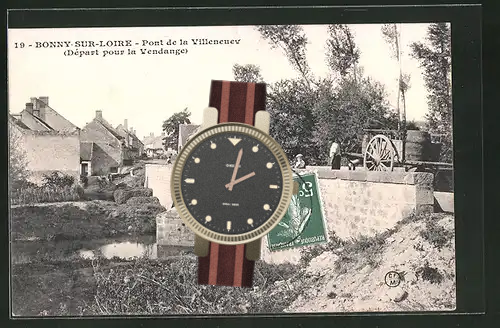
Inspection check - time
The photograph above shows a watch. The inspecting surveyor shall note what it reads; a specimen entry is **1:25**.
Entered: **2:02**
